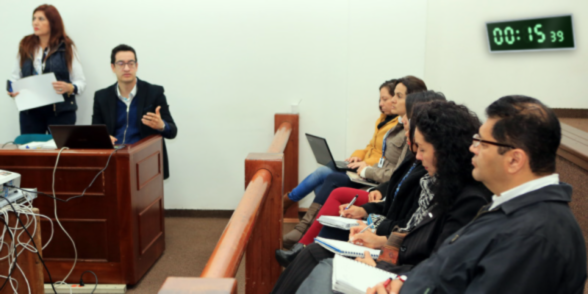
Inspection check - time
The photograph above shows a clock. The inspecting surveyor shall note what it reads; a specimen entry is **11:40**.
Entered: **0:15**
